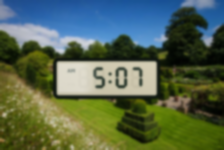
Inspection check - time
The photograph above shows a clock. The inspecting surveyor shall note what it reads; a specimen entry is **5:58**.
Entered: **5:07**
